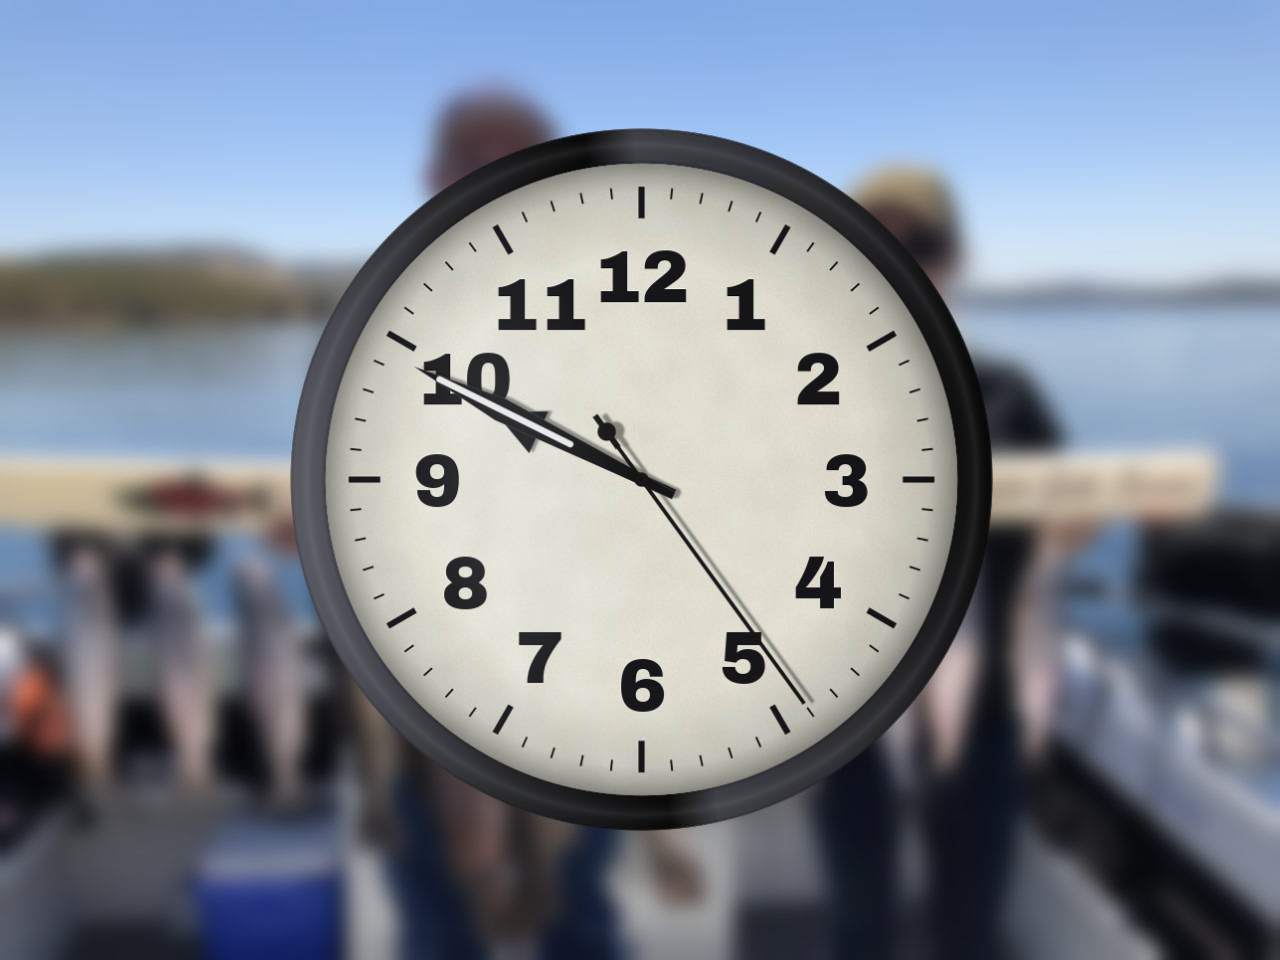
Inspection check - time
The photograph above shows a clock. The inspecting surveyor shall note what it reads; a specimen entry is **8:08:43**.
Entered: **9:49:24**
